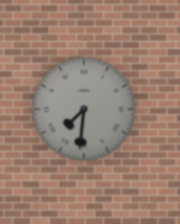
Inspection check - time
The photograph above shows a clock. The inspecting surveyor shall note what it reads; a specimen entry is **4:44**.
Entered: **7:31**
